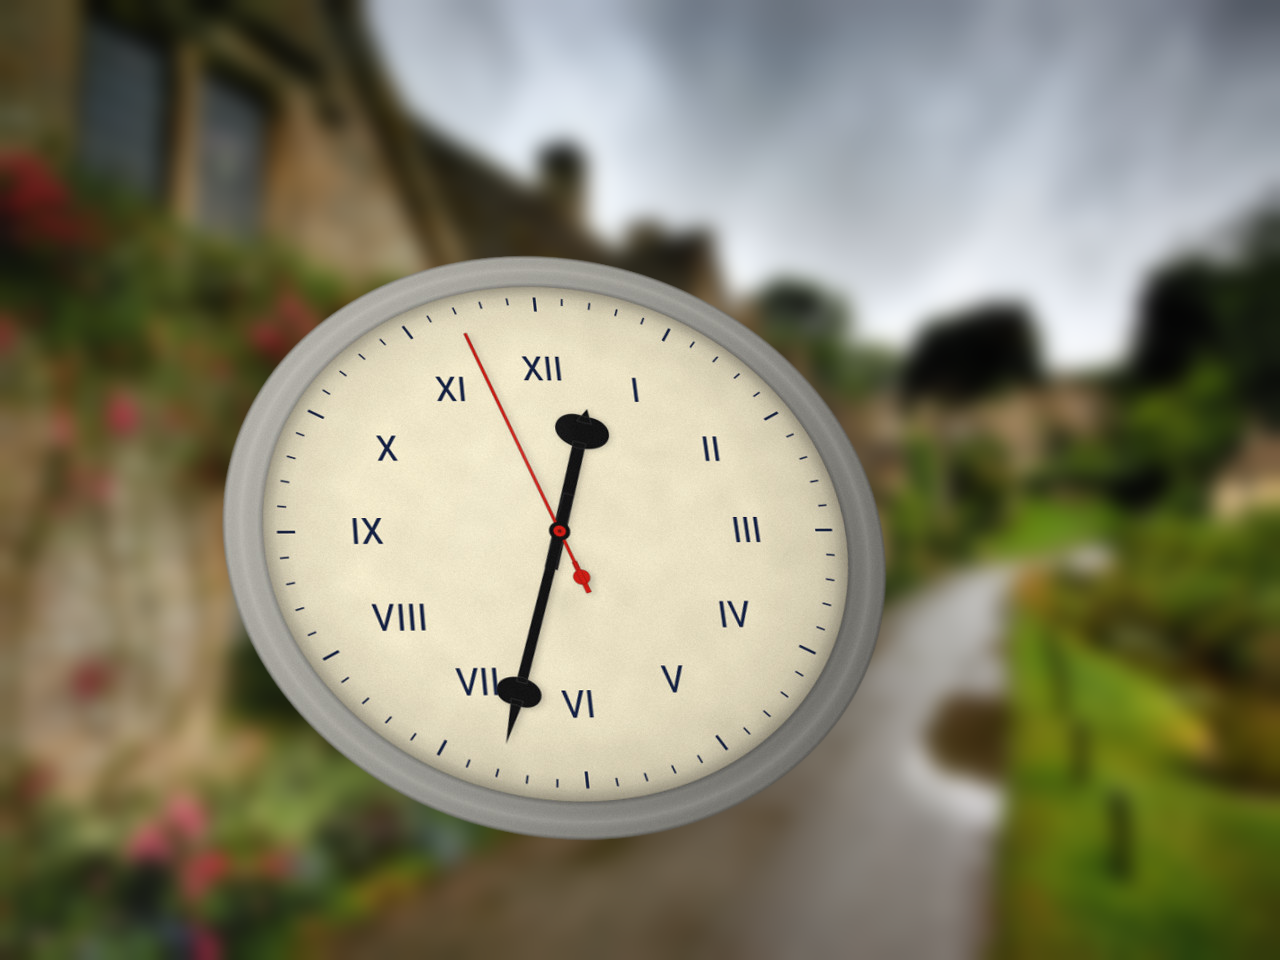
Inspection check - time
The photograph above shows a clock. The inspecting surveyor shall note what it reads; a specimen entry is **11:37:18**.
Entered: **12:32:57**
